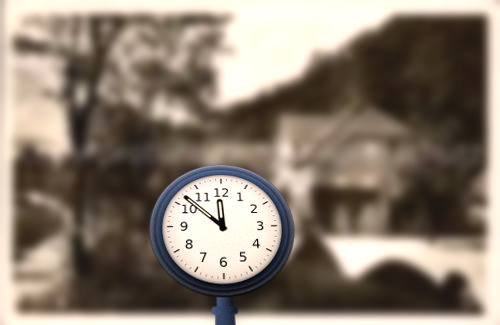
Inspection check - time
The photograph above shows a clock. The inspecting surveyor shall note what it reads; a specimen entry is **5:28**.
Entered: **11:52**
